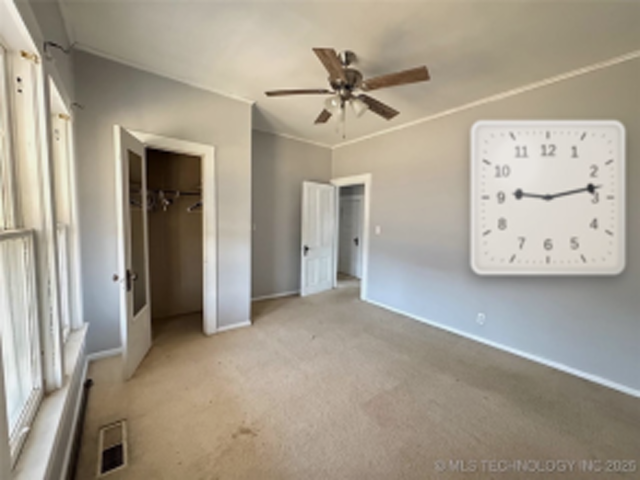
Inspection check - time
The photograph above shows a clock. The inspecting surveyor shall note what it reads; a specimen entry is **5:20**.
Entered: **9:13**
